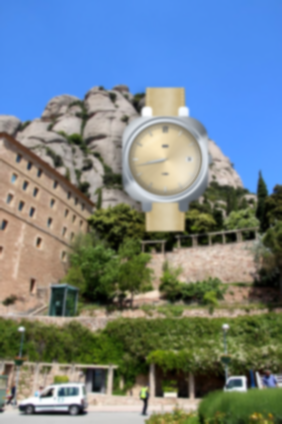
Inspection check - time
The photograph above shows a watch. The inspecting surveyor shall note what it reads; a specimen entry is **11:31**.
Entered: **8:43**
